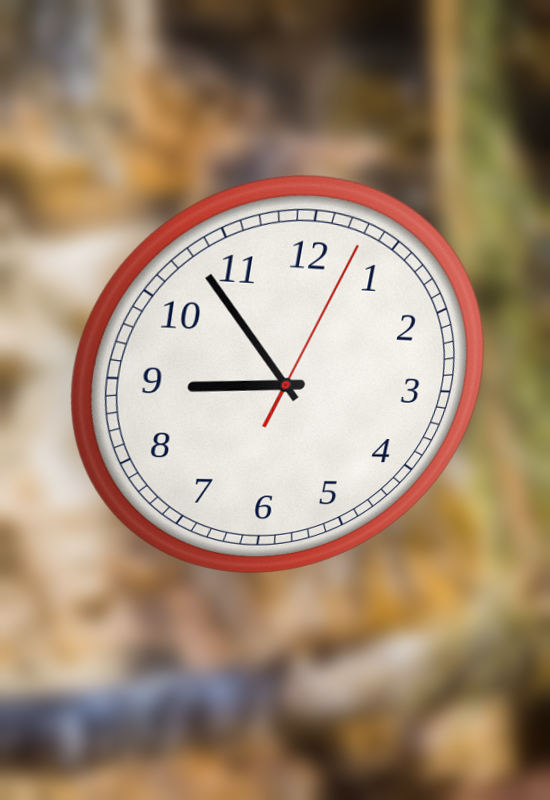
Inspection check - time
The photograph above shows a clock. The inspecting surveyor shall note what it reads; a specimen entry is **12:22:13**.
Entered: **8:53:03**
